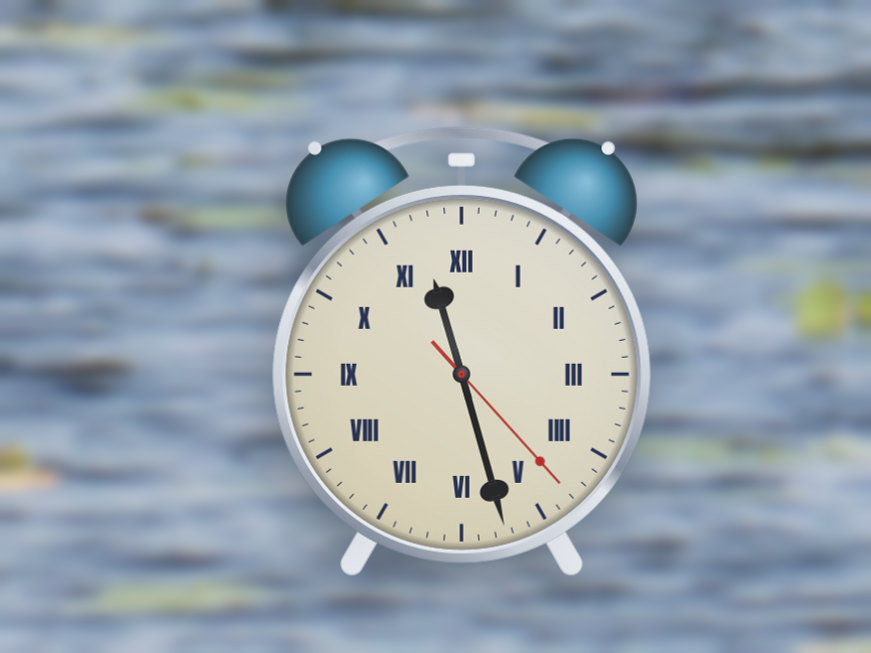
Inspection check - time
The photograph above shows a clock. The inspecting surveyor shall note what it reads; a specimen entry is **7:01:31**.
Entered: **11:27:23**
